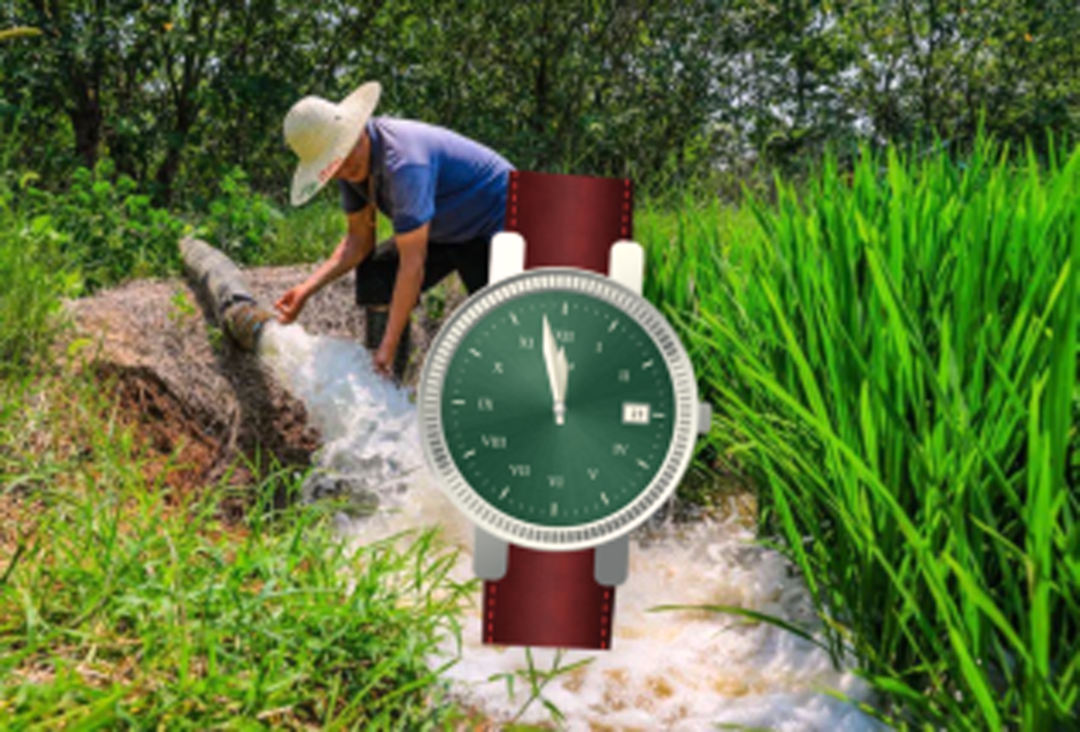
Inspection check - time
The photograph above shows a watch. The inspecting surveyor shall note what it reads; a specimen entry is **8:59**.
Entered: **11:58**
